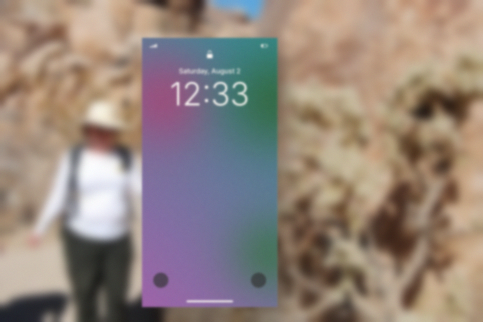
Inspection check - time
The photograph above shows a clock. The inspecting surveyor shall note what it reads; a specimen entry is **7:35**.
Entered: **12:33**
